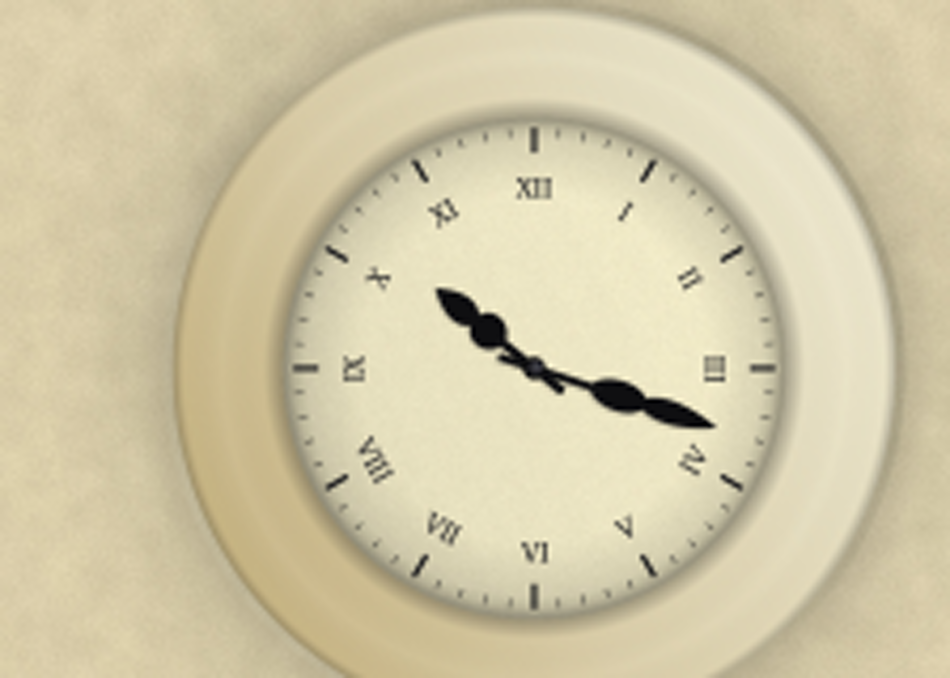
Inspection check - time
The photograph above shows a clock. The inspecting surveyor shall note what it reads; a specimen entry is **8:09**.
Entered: **10:18**
